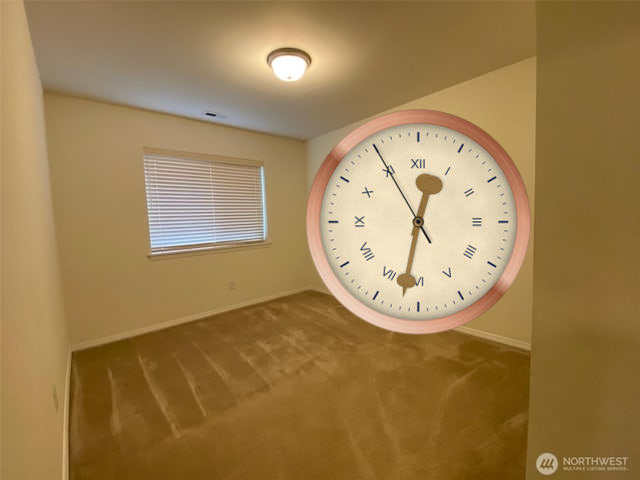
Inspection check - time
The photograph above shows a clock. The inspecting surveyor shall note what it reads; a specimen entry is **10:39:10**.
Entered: **12:31:55**
